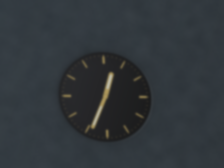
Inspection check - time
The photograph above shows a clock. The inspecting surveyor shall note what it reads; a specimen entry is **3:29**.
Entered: **12:34**
